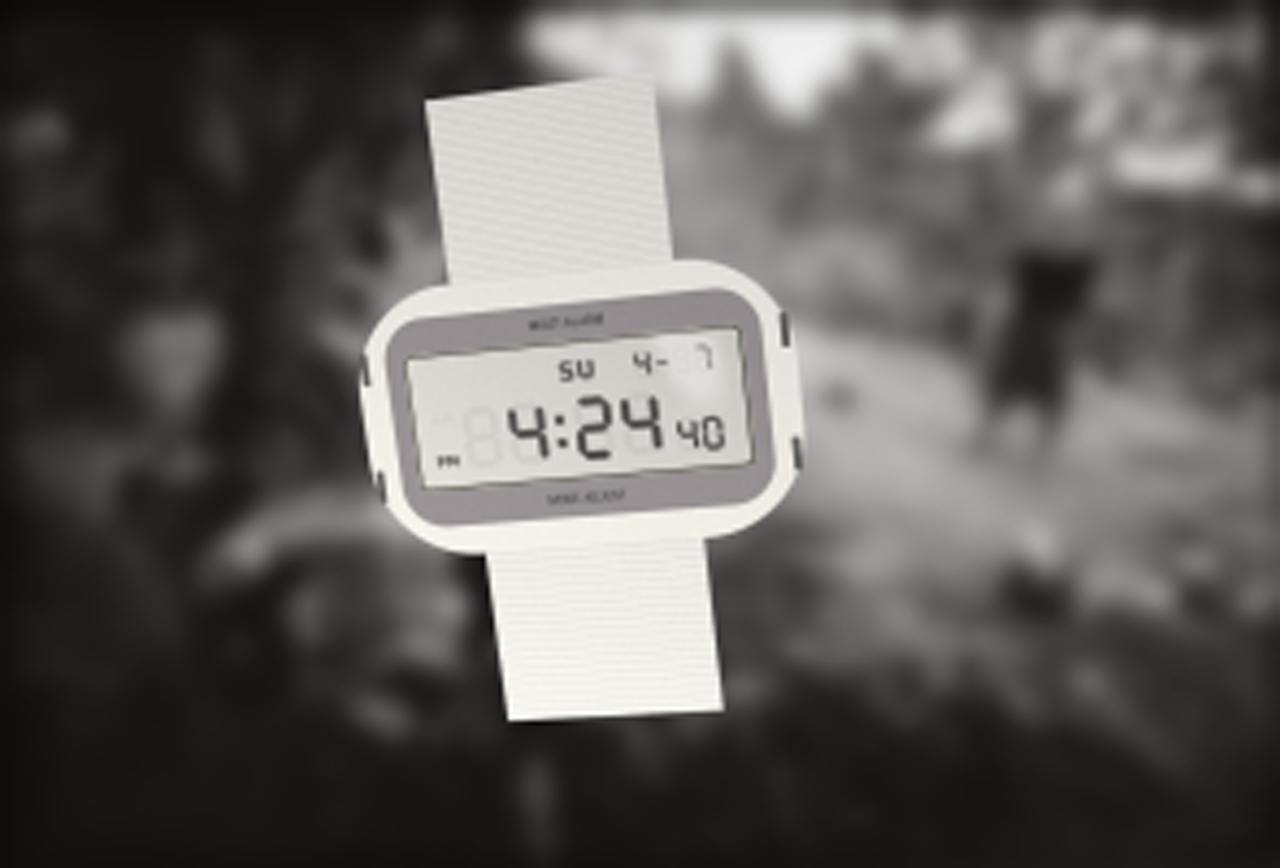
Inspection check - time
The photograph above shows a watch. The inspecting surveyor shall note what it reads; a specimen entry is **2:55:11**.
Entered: **4:24:40**
